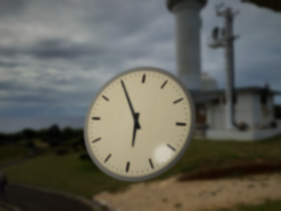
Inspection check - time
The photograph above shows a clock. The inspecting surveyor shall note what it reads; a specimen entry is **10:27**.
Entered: **5:55**
